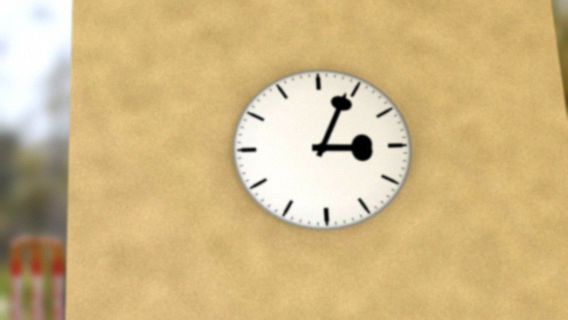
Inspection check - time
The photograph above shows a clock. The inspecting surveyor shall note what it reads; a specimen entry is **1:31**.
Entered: **3:04**
